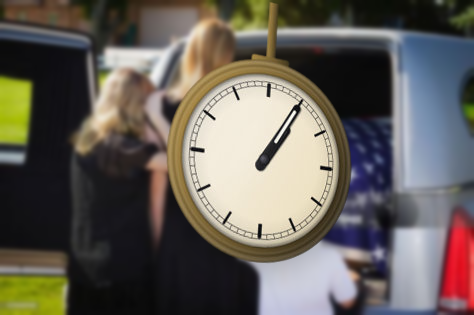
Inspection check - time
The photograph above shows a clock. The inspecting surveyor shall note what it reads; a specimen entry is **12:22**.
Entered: **1:05**
